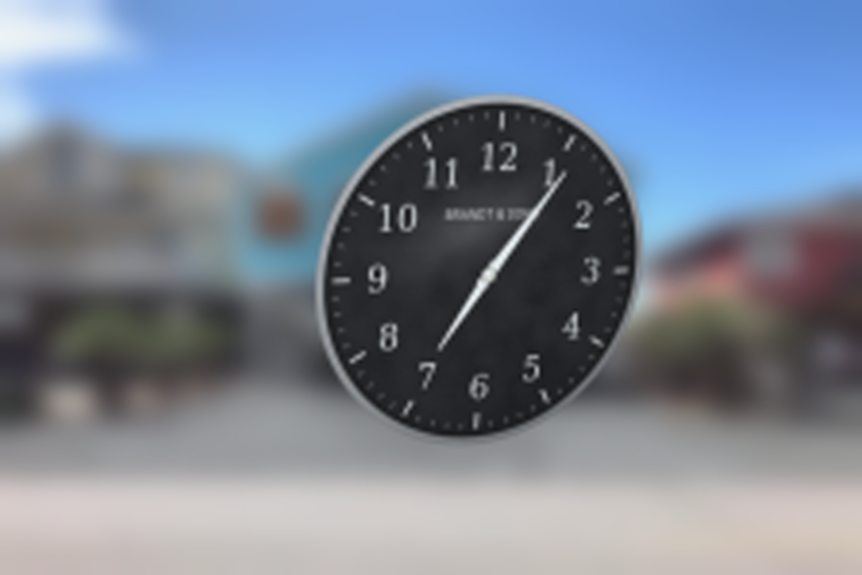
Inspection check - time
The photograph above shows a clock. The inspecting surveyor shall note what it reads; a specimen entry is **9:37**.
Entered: **7:06**
